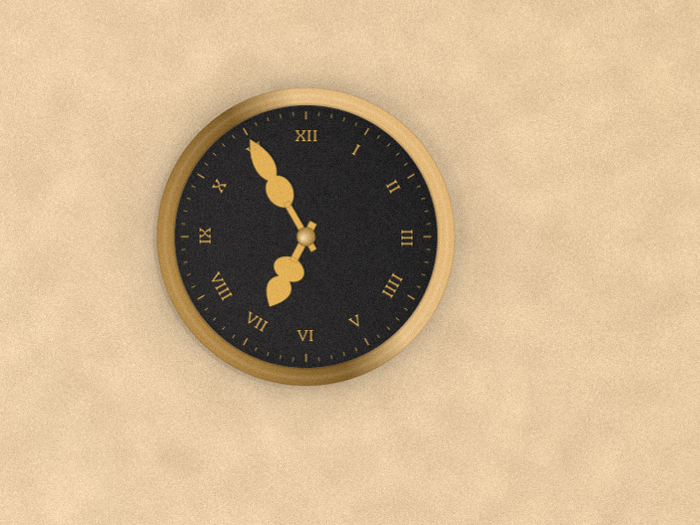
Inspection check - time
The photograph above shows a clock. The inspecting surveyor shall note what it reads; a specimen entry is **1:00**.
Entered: **6:55**
